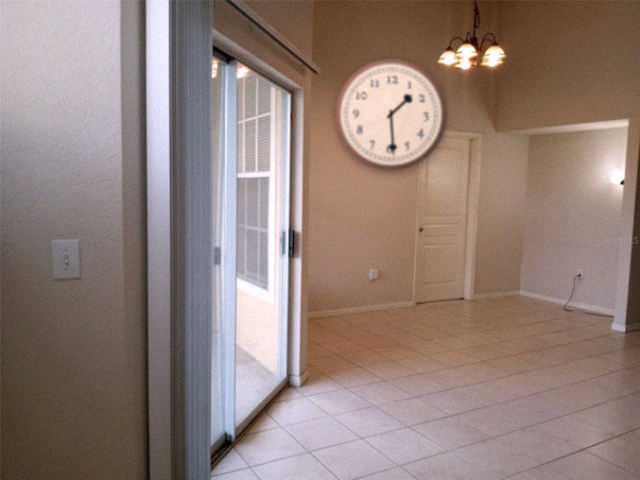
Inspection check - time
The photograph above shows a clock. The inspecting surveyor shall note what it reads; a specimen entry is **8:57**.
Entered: **1:29**
